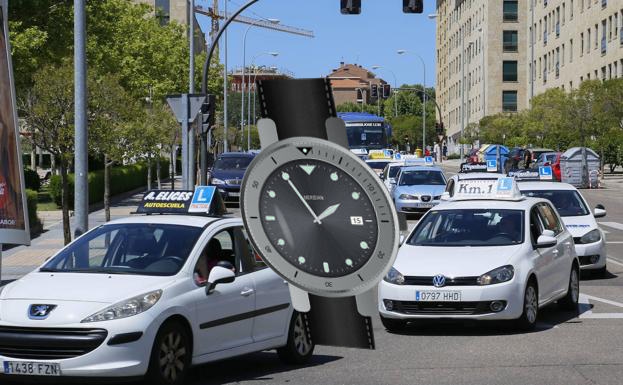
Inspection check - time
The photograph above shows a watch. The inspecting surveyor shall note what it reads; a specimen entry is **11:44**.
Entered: **1:55**
